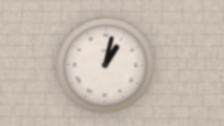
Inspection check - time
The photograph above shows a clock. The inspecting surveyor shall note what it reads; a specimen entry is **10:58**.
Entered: **1:02**
